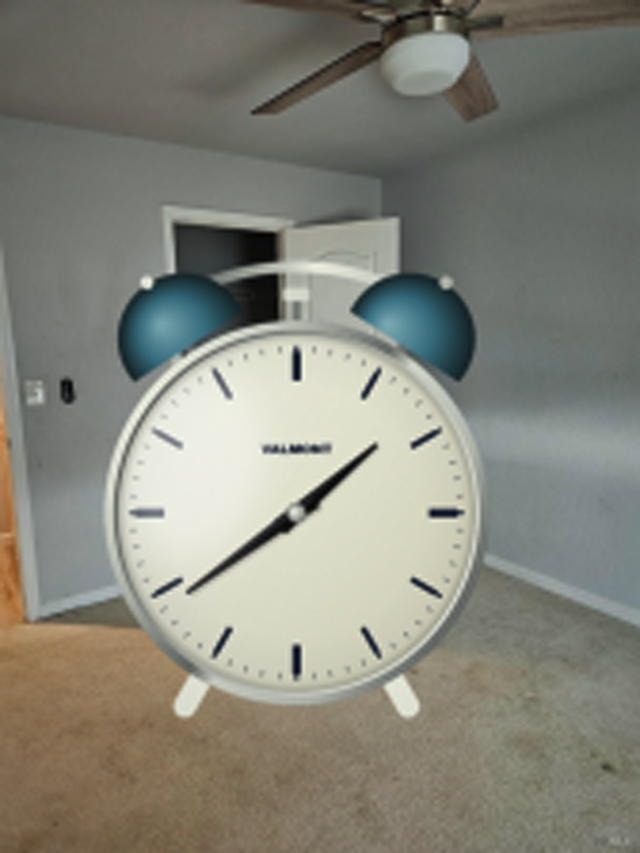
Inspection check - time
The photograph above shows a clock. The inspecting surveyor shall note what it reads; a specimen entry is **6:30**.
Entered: **1:39**
